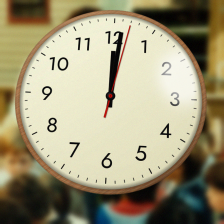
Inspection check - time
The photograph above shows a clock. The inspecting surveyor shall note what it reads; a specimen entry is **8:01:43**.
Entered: **12:01:02**
